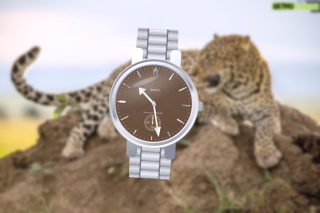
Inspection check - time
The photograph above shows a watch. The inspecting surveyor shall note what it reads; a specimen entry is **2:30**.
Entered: **10:28**
